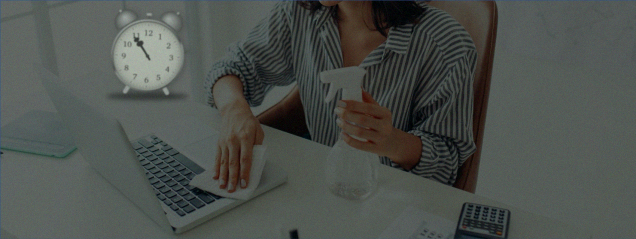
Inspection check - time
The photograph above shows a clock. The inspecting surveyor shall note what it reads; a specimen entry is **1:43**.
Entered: **10:54**
